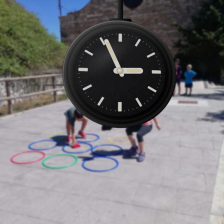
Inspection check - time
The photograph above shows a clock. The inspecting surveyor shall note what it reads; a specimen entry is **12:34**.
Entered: **2:56**
